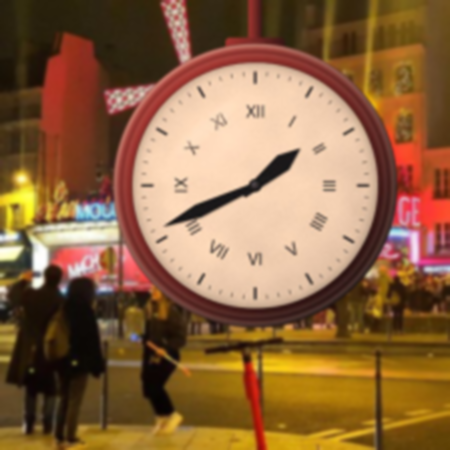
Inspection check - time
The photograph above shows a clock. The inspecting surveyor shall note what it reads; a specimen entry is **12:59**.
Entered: **1:41**
